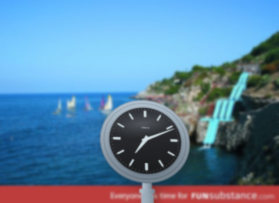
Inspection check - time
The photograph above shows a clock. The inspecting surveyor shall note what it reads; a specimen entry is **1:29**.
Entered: **7:11**
